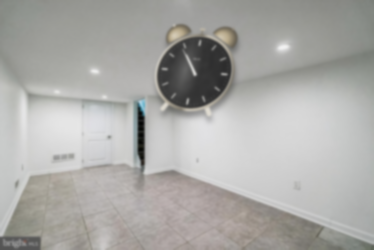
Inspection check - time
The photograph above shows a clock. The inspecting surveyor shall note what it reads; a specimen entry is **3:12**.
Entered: **10:54**
